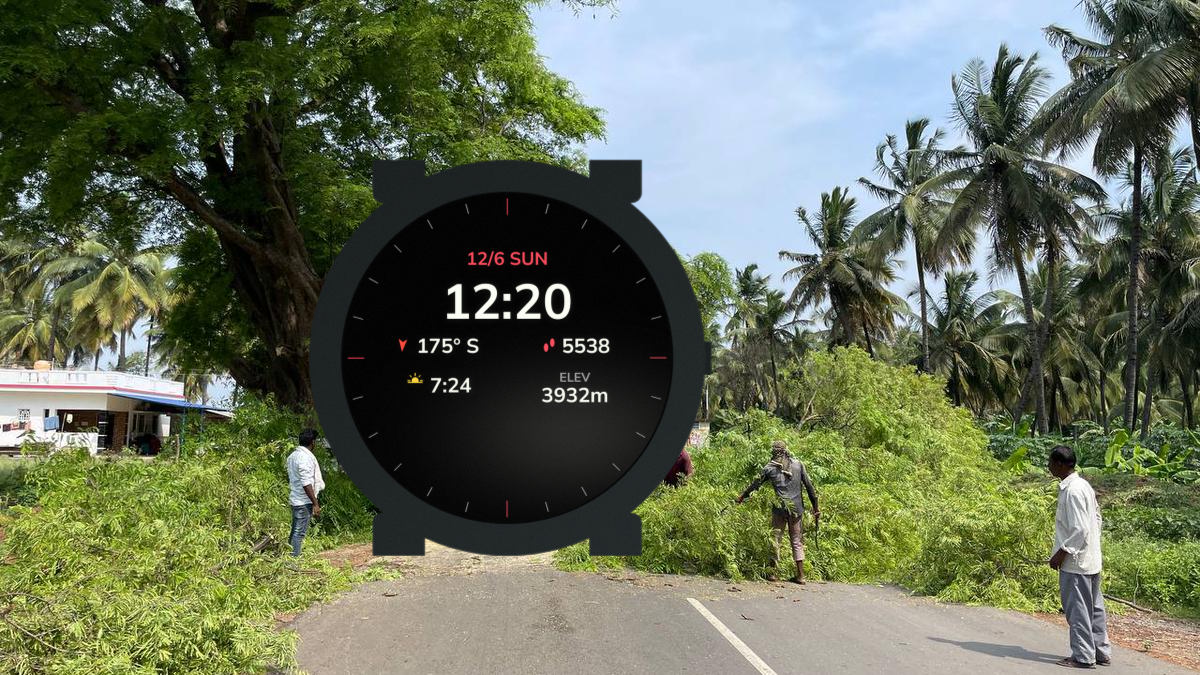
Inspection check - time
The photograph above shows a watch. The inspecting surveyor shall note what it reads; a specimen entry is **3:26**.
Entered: **12:20**
